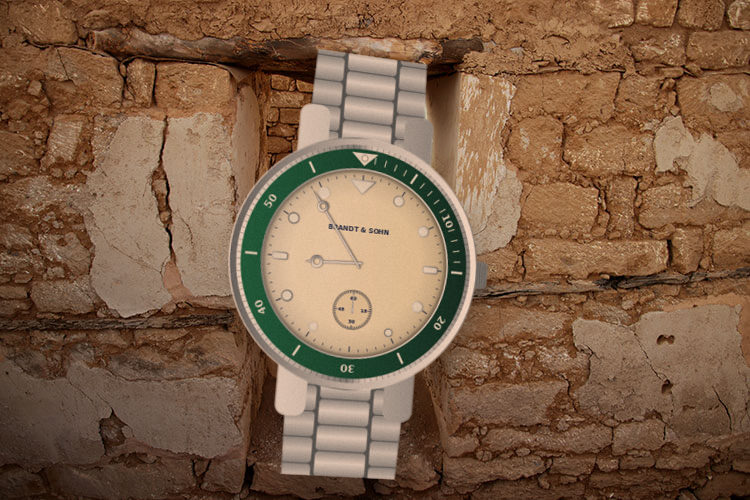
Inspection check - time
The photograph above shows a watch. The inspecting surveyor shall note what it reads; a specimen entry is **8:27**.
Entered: **8:54**
